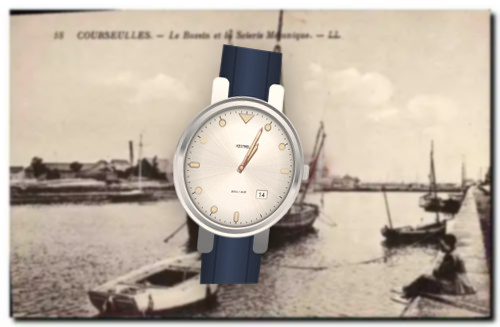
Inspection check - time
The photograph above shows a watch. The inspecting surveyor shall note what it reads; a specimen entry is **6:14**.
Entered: **1:04**
